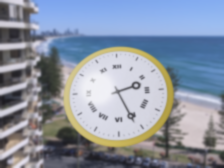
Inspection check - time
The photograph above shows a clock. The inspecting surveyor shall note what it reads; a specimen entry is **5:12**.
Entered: **2:26**
